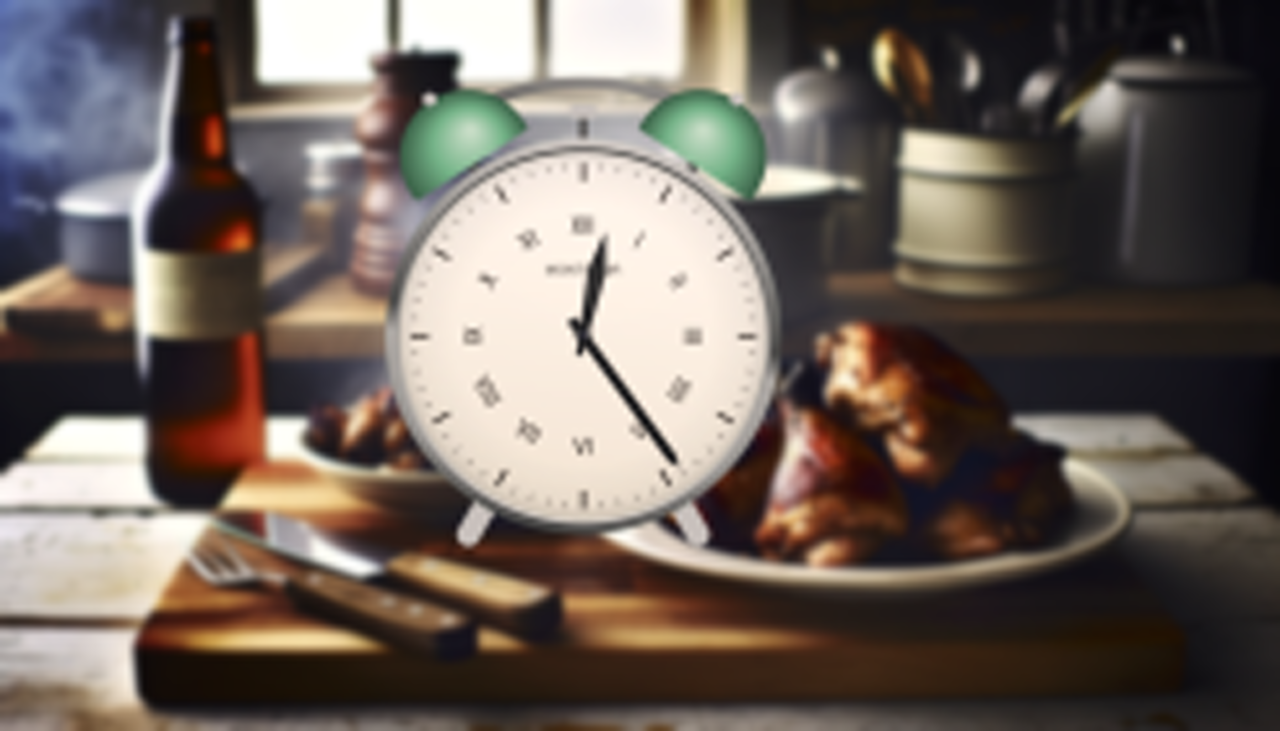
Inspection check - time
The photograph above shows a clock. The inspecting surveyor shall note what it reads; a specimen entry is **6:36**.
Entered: **12:24**
